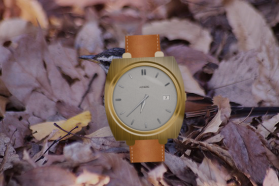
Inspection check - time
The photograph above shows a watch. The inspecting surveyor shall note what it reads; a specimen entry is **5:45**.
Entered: **6:38**
